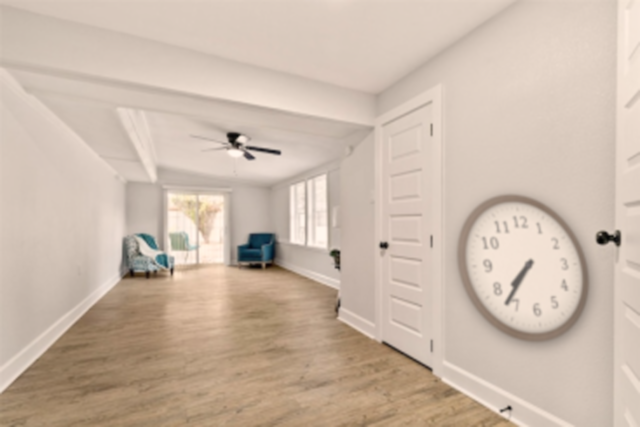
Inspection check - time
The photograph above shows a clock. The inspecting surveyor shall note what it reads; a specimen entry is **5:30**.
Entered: **7:37**
